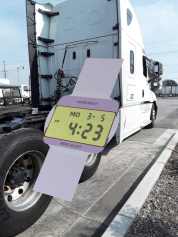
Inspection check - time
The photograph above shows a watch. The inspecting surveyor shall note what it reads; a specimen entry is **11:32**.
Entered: **4:23**
